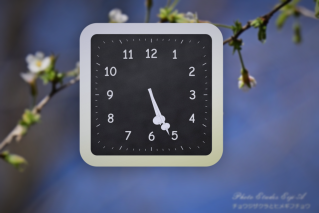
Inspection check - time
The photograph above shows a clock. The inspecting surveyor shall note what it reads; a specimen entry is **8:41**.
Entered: **5:26**
